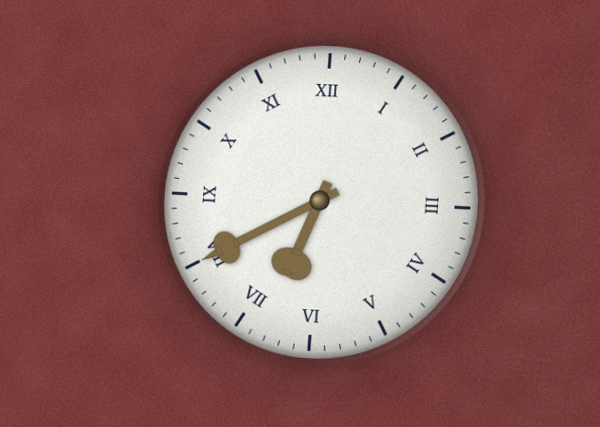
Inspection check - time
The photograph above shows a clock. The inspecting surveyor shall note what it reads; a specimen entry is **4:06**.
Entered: **6:40**
